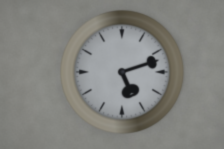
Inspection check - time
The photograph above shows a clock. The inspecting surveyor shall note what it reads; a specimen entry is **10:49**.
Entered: **5:12**
